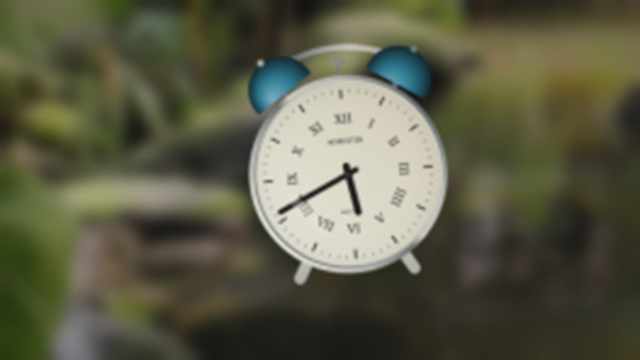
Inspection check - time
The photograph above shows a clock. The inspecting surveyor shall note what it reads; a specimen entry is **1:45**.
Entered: **5:41**
